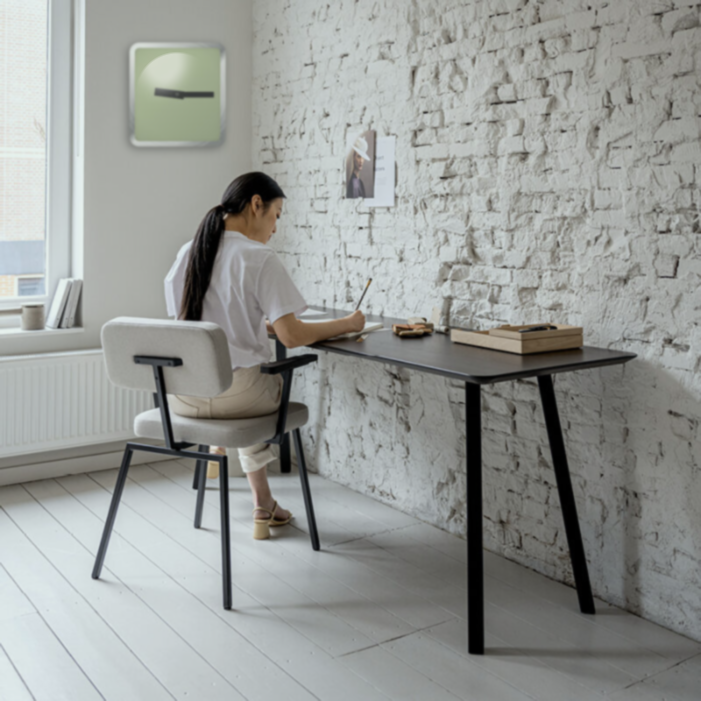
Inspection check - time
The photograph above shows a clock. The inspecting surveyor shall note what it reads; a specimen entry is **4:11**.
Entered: **9:15**
